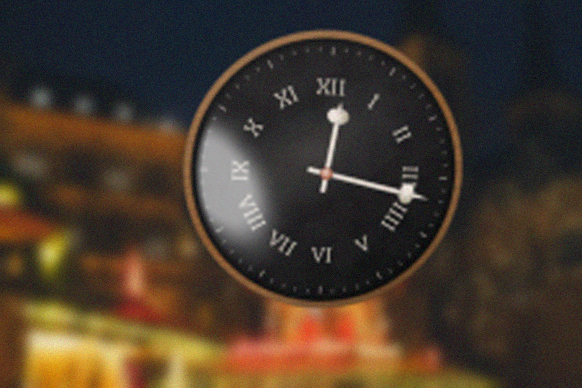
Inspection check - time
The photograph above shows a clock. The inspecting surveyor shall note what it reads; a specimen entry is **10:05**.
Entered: **12:17**
